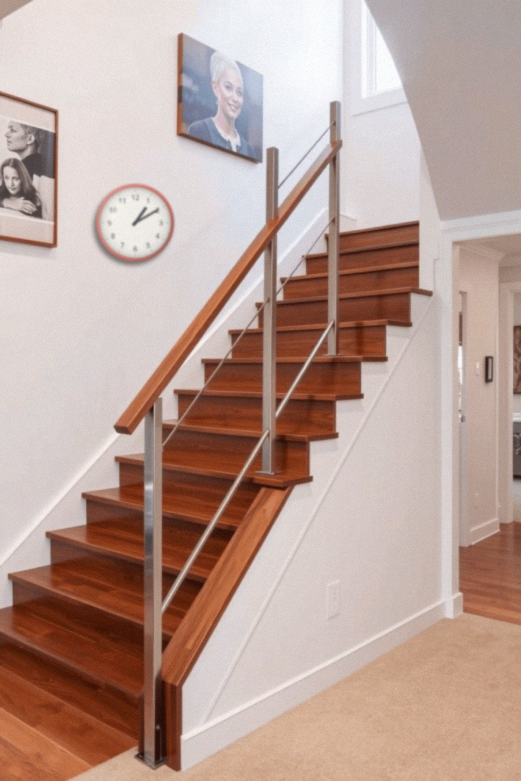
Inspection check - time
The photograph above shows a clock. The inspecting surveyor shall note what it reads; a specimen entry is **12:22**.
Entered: **1:10**
